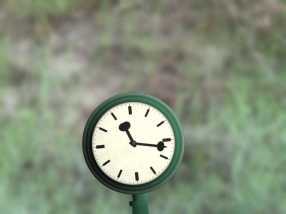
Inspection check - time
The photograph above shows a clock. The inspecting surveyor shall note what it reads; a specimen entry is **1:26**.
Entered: **11:17**
